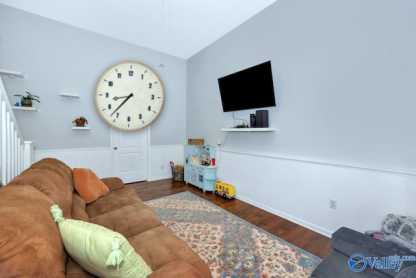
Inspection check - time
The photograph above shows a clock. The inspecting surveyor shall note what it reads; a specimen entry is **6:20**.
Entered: **8:37**
